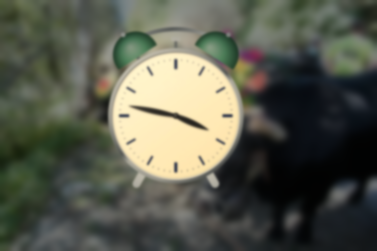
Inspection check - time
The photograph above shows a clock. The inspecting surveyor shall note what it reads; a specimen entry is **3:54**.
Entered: **3:47**
